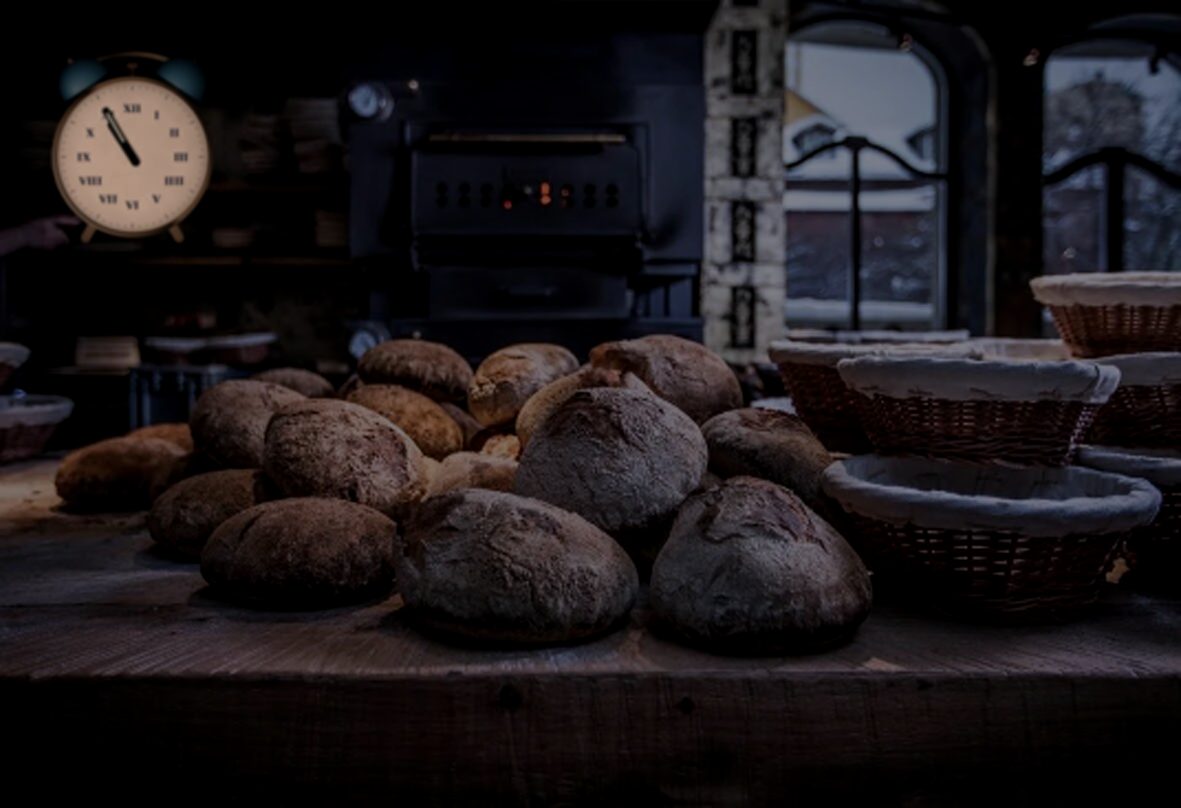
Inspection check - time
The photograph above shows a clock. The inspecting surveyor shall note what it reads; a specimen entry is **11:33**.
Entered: **10:55**
